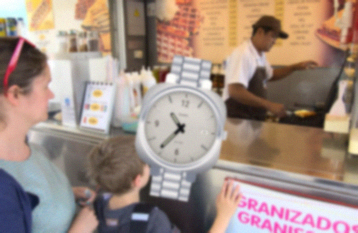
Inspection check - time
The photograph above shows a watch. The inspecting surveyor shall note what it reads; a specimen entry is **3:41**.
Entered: **10:36**
